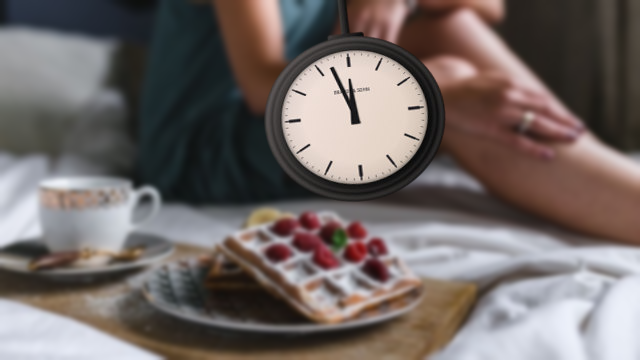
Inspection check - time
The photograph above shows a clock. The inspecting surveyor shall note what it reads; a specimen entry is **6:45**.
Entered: **11:57**
